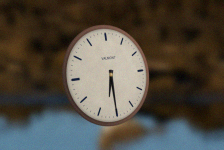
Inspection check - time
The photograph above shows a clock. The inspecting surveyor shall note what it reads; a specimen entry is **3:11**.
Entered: **6:30**
